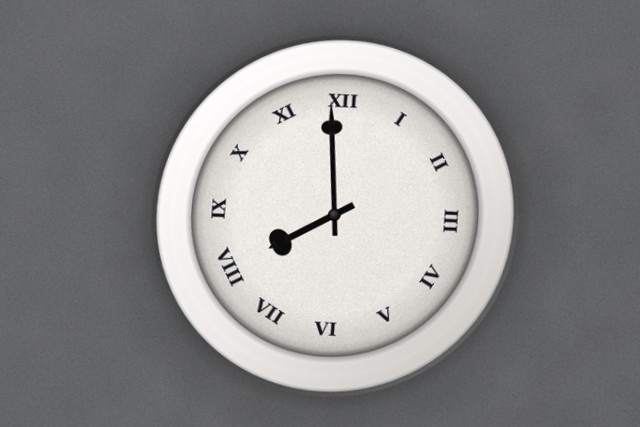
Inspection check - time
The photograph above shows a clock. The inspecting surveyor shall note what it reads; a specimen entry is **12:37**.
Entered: **7:59**
